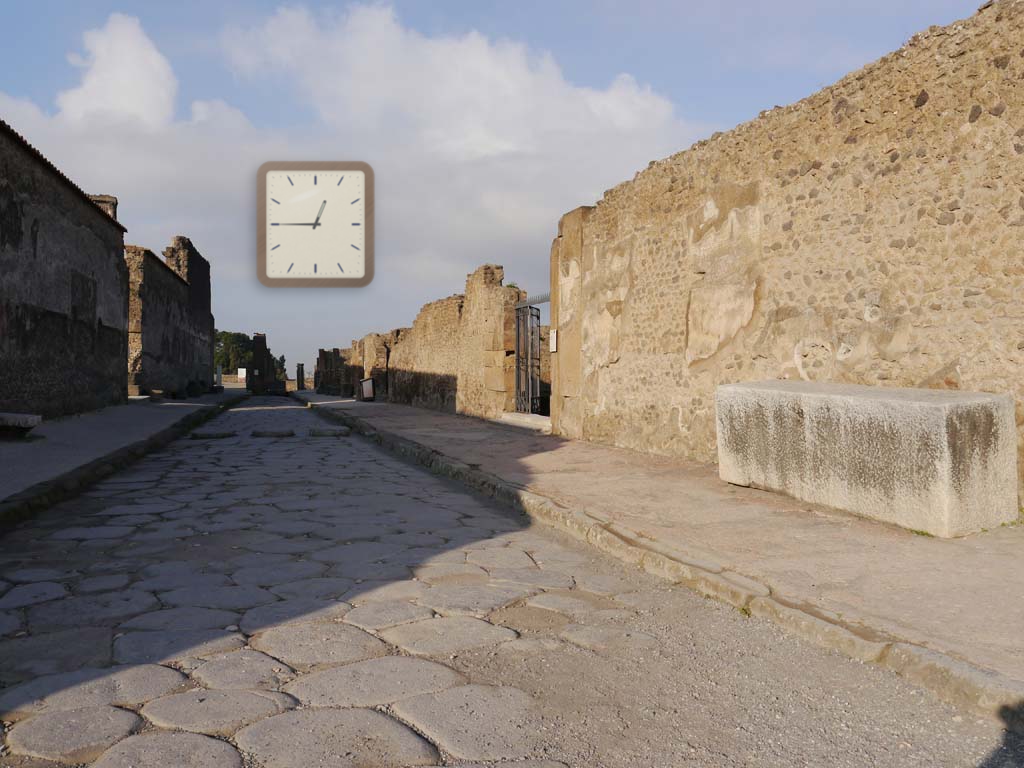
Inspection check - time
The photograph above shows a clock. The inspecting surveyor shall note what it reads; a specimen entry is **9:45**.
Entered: **12:45**
